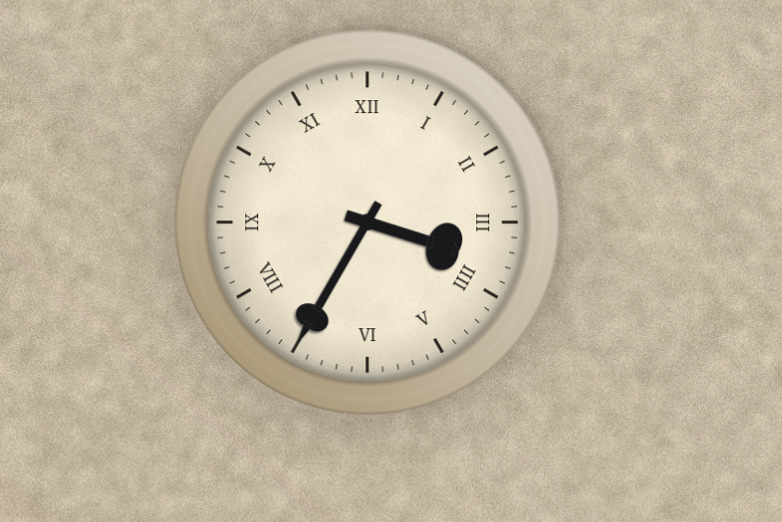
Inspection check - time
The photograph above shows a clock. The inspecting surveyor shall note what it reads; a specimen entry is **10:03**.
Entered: **3:35**
